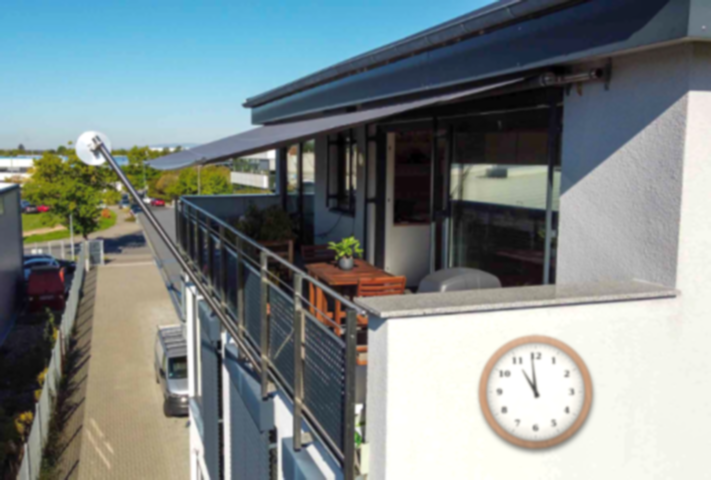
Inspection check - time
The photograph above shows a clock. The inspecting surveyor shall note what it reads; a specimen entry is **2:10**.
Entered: **10:59**
